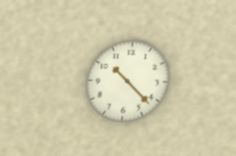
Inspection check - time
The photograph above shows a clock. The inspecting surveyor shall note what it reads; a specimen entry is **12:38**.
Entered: **10:22**
